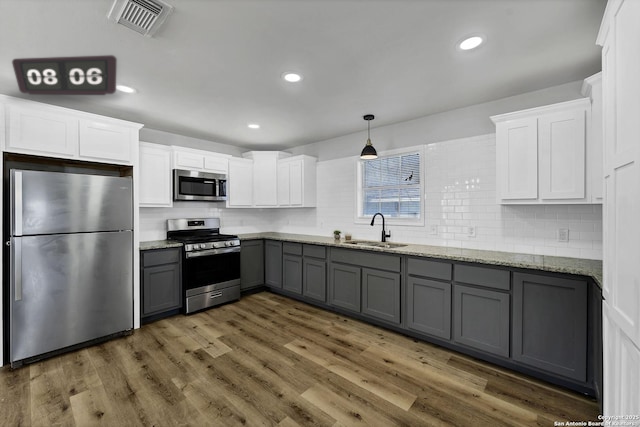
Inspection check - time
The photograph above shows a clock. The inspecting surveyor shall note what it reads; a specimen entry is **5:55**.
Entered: **8:06**
